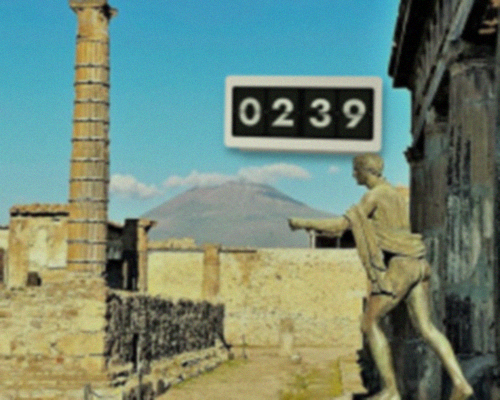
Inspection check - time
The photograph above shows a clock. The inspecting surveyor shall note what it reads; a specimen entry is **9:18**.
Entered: **2:39**
